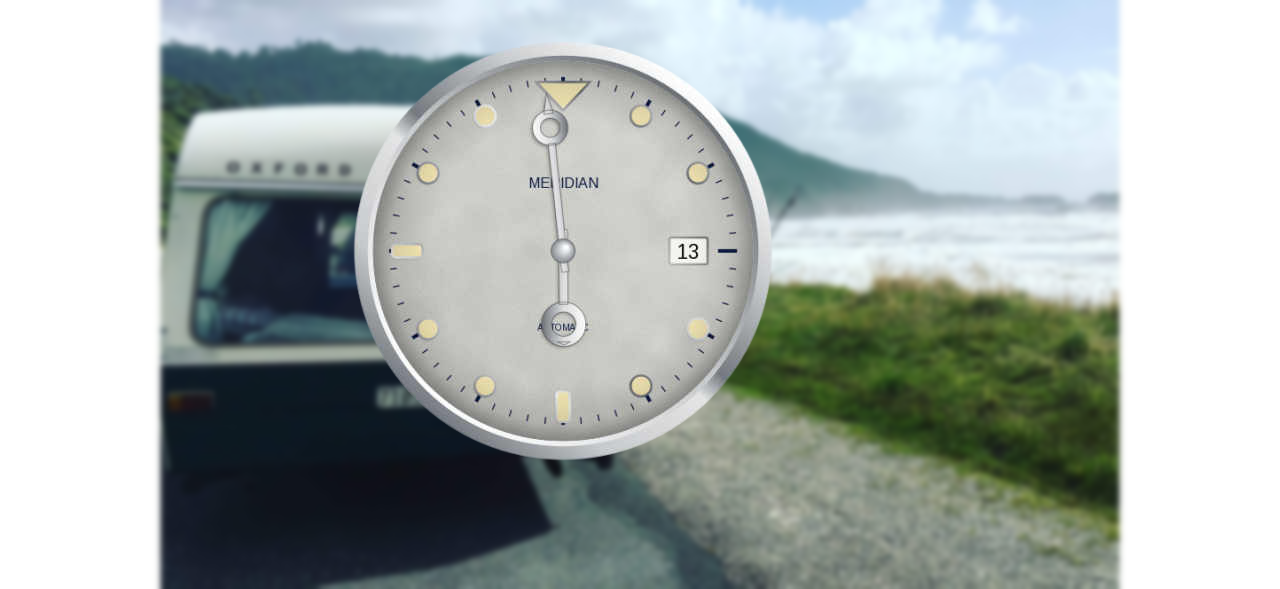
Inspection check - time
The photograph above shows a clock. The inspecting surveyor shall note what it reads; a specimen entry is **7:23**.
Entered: **5:59**
